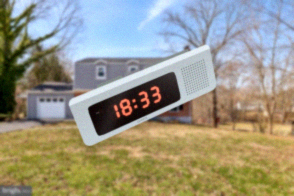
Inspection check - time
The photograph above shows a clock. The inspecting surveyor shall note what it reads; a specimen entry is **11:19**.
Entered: **18:33**
